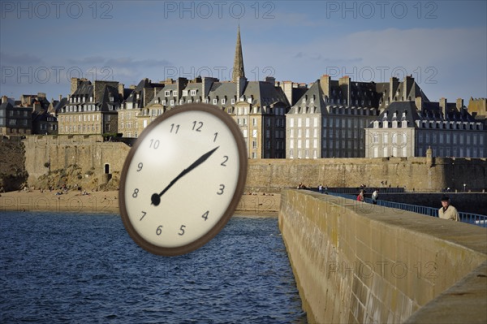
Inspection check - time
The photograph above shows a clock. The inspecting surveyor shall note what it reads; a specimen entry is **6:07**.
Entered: **7:07**
